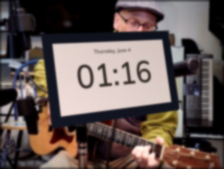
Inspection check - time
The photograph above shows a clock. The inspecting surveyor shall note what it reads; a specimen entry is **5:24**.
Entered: **1:16**
